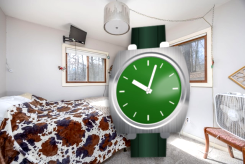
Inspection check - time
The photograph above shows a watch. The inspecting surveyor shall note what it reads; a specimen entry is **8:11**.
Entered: **10:03**
